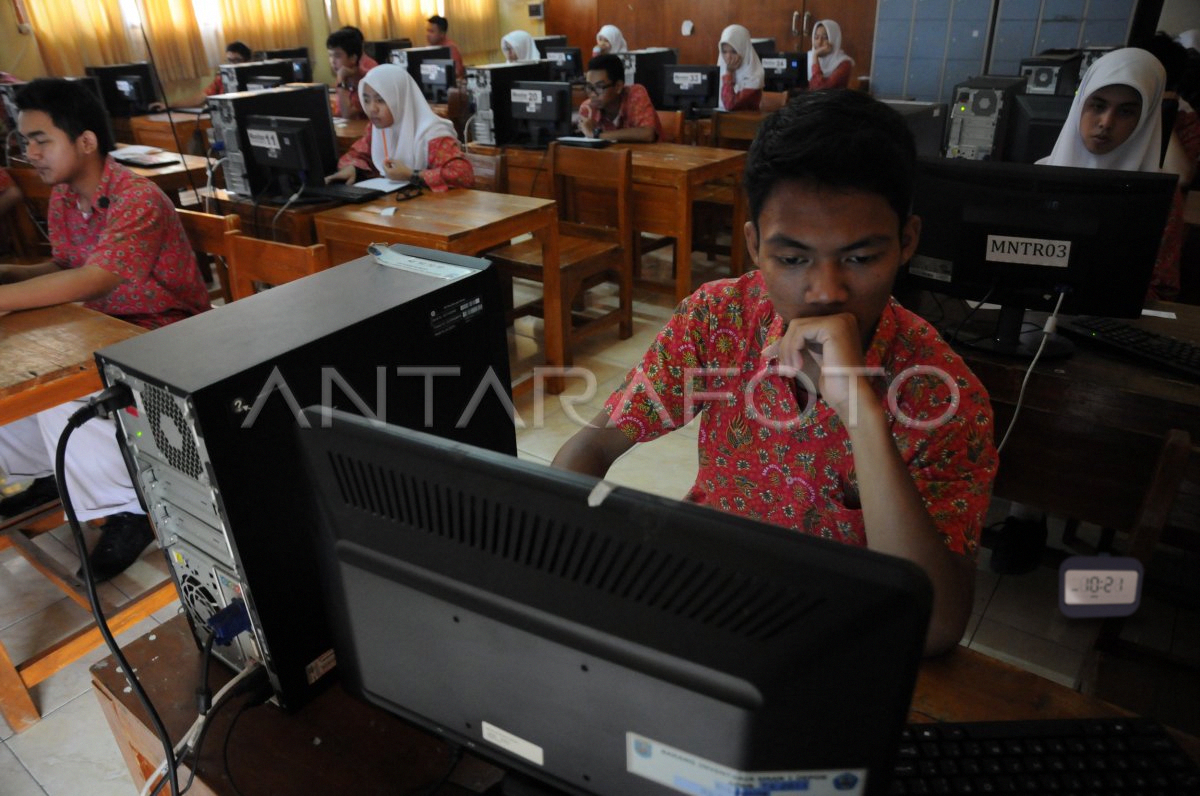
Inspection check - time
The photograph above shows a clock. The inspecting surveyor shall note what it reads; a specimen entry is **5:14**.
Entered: **10:21**
